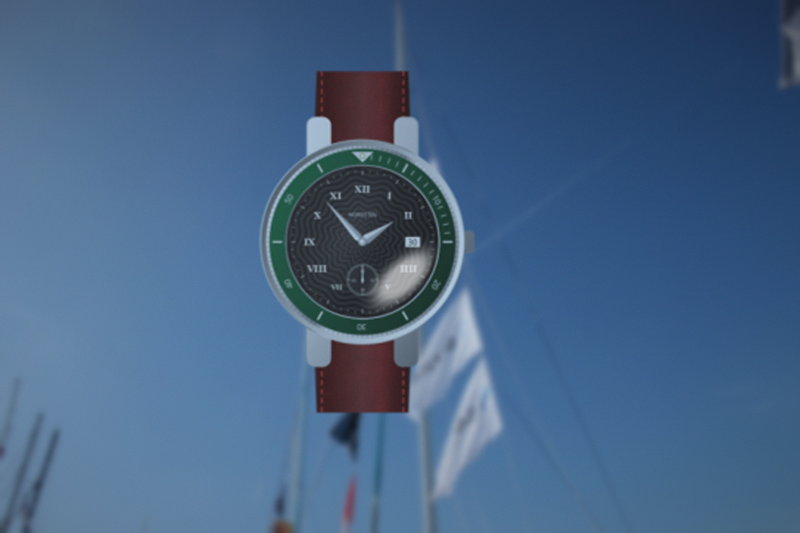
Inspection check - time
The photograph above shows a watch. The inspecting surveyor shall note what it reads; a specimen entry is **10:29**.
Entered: **1:53**
